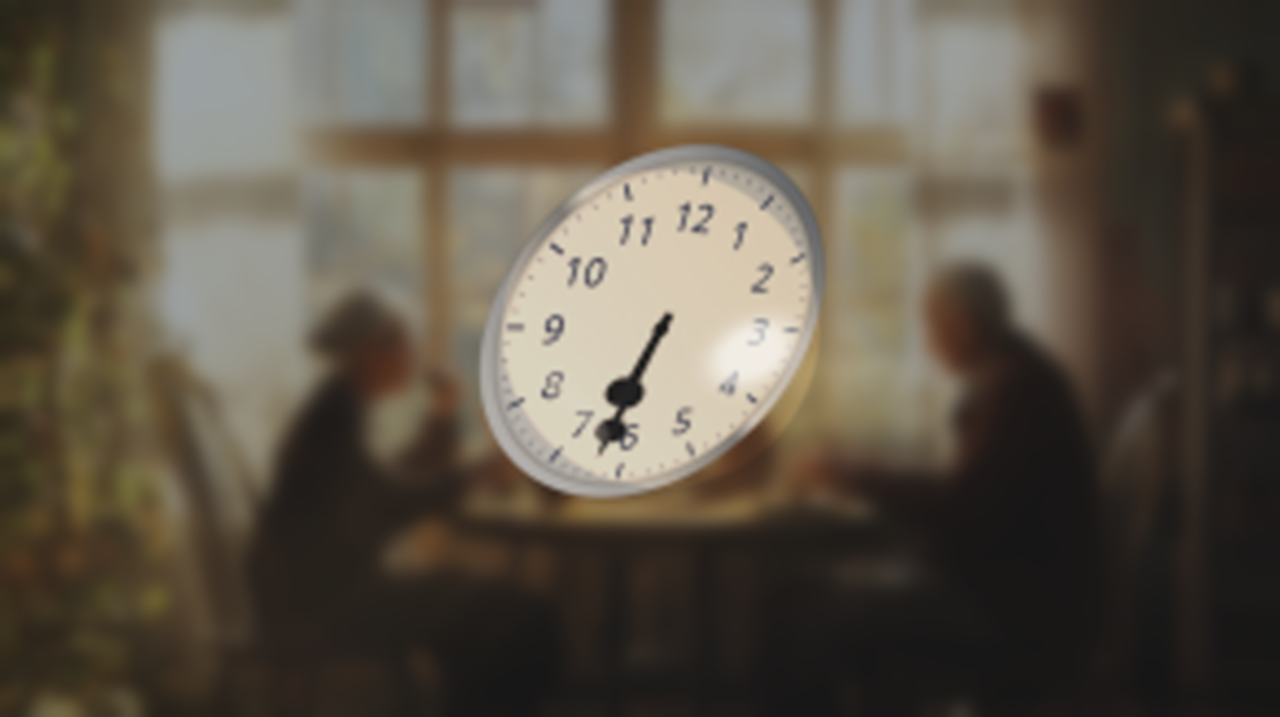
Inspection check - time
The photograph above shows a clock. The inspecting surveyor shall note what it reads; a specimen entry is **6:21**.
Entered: **6:32**
